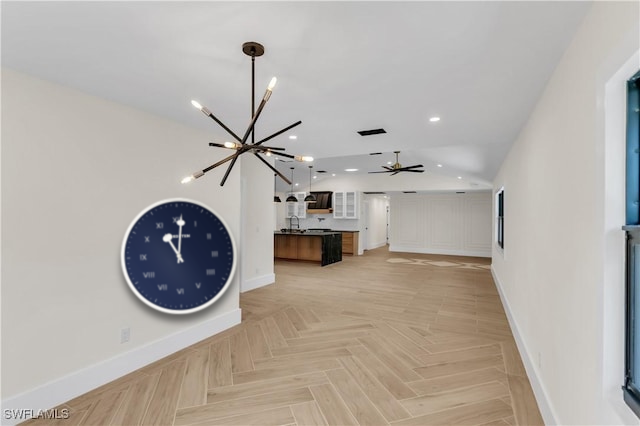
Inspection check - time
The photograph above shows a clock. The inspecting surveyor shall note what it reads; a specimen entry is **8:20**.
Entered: **11:01**
